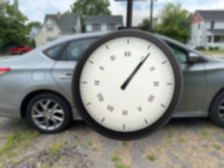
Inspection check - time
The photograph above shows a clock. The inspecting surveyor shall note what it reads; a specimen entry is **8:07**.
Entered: **1:06**
